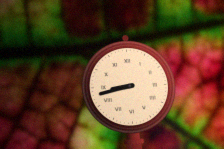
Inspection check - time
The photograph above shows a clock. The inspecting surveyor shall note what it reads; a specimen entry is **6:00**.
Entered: **8:43**
